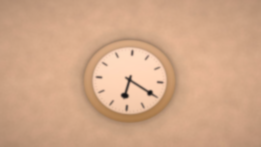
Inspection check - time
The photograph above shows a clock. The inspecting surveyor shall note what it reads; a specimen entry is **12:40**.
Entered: **6:20**
